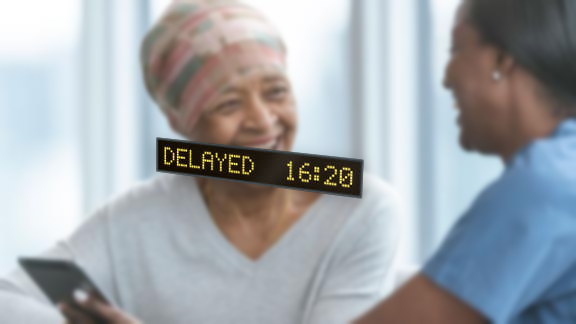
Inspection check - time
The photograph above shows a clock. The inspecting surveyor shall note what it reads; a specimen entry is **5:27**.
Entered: **16:20**
